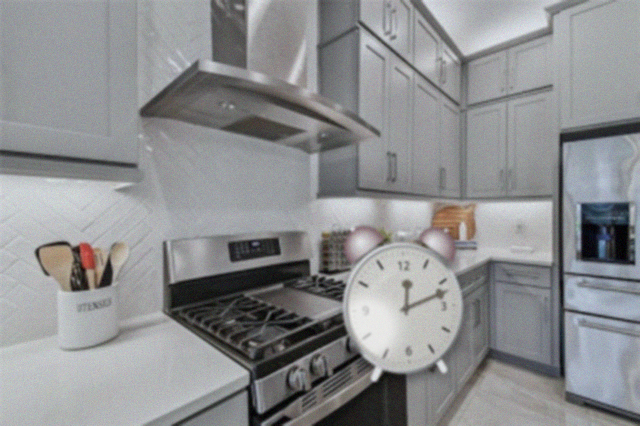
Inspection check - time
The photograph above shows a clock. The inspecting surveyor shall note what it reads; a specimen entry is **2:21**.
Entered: **12:12**
